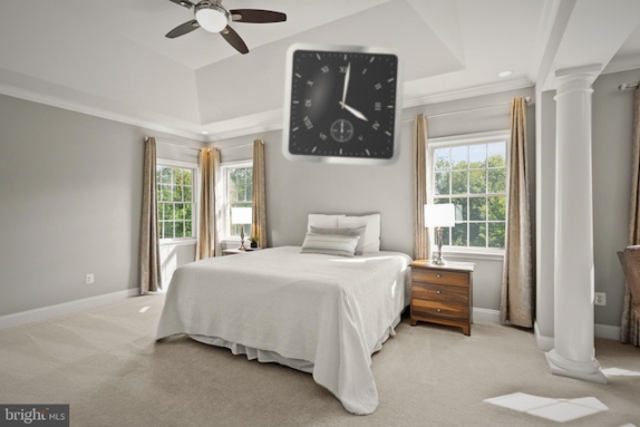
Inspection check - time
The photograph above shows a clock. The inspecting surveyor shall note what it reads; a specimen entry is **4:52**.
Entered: **4:01**
